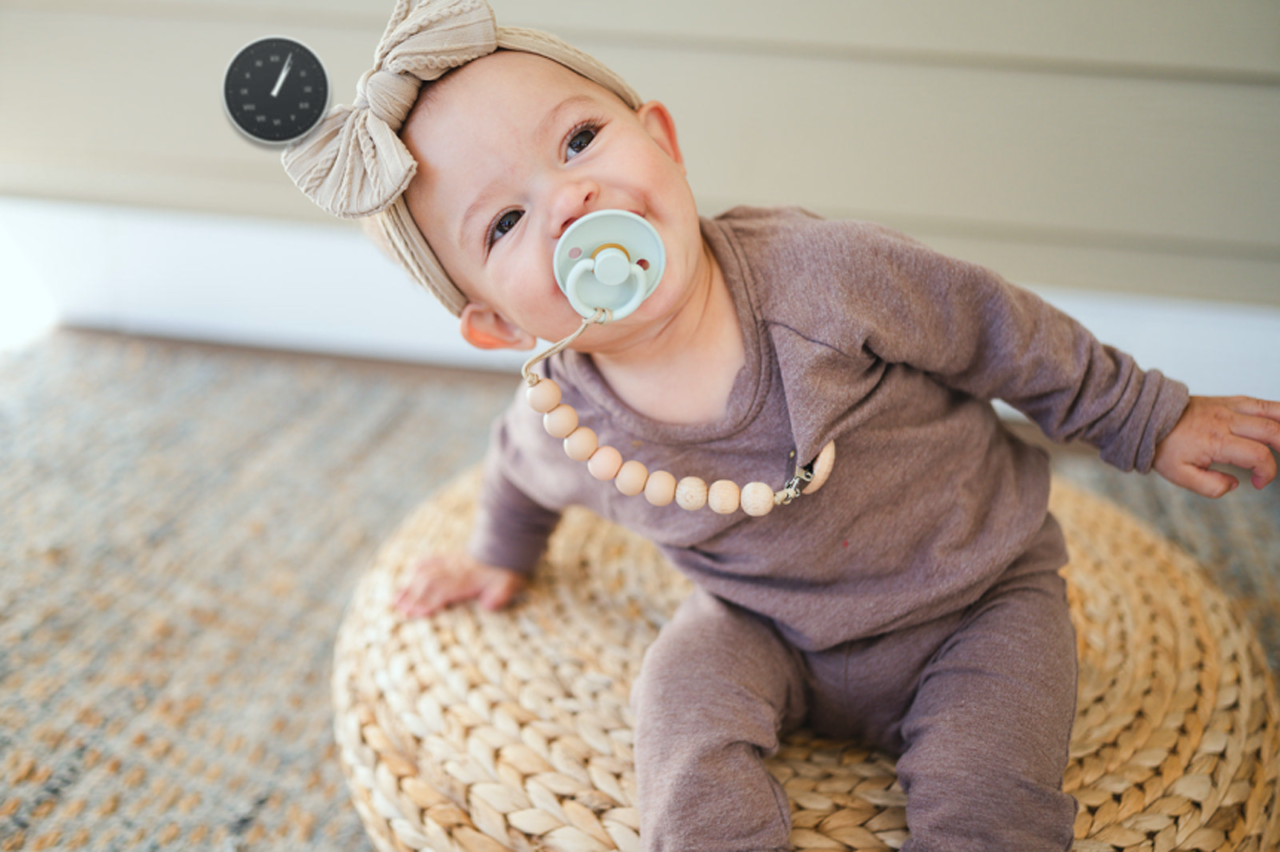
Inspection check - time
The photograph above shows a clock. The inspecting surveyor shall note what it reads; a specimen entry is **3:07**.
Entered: **1:04**
